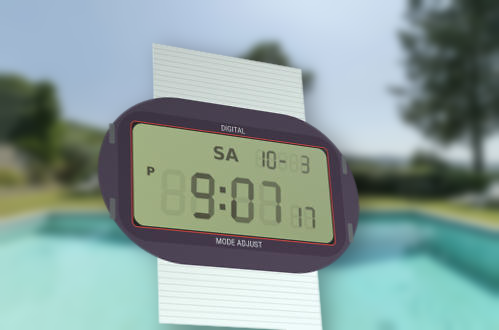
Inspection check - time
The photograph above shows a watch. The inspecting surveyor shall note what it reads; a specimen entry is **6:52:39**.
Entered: **9:07:17**
